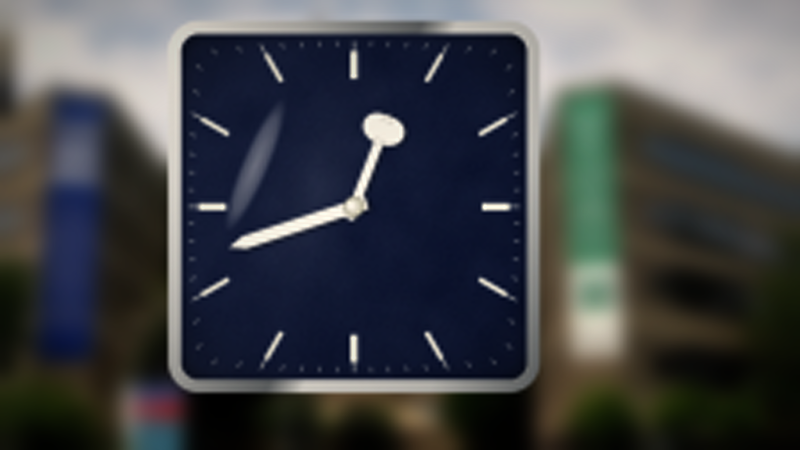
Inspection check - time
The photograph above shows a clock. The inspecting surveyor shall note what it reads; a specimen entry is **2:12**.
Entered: **12:42**
